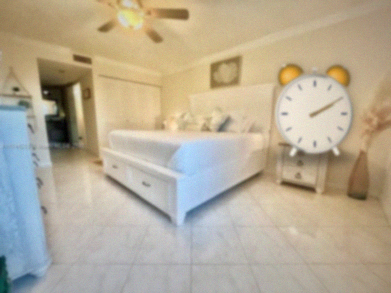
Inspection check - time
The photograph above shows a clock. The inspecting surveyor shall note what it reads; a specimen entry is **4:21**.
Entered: **2:10**
